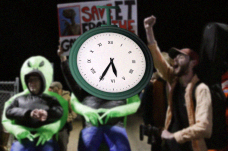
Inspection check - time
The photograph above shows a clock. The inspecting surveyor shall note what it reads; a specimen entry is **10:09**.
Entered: **5:35**
